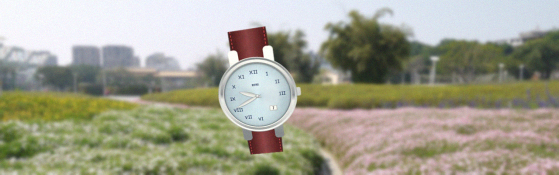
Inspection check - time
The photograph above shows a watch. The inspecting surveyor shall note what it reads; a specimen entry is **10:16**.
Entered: **9:41**
